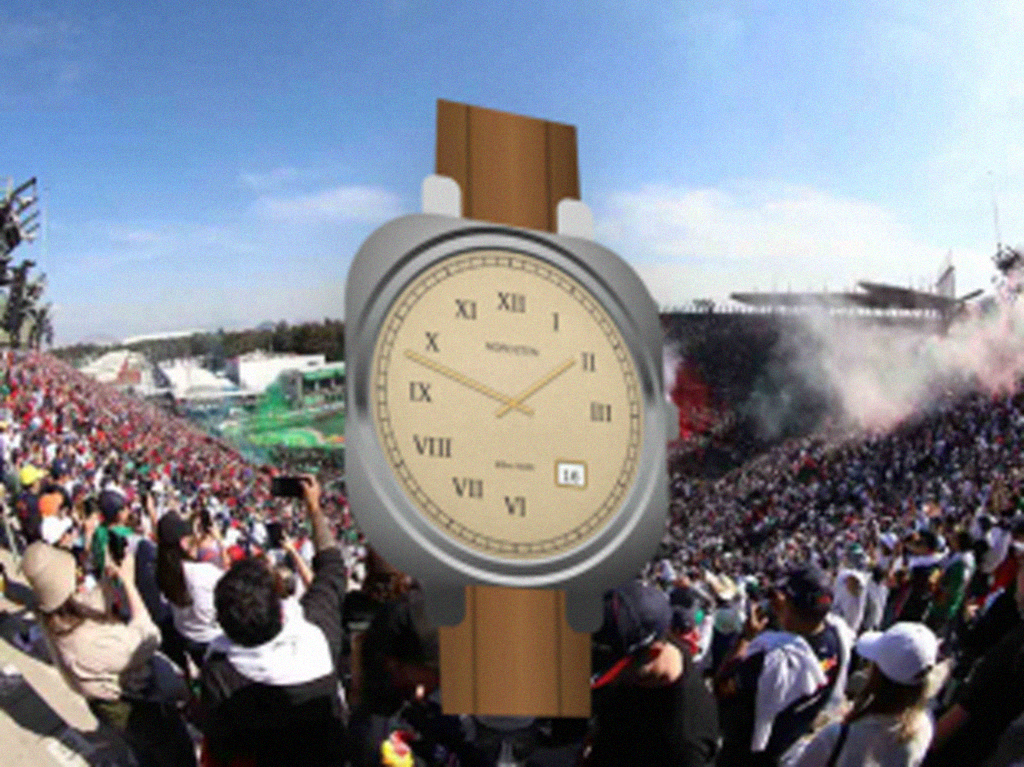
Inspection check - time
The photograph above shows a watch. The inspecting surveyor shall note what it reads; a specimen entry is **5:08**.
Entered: **1:48**
